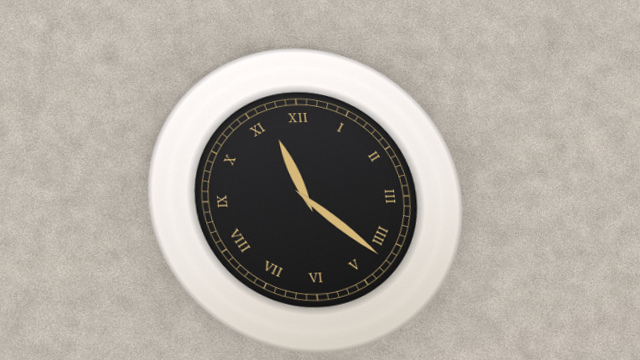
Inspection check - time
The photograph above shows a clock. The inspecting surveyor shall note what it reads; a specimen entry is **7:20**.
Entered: **11:22**
